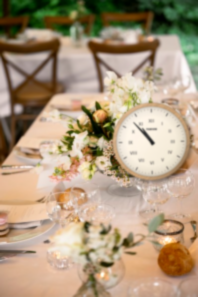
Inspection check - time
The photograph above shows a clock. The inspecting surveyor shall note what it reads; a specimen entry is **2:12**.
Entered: **10:53**
